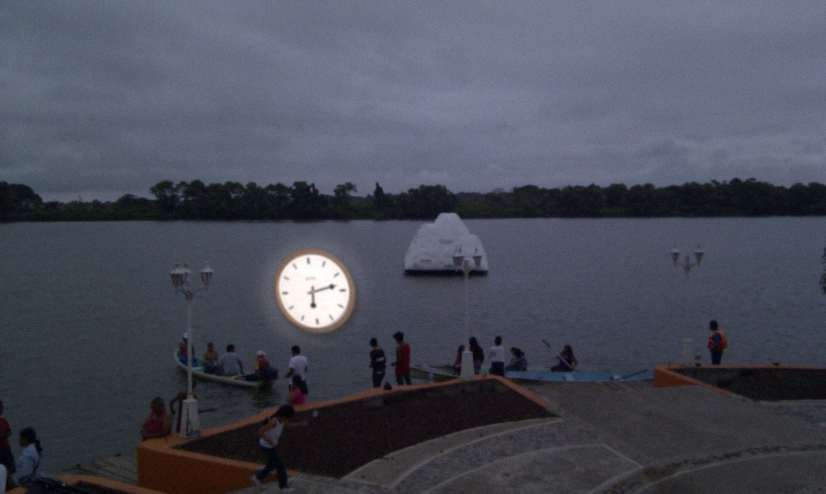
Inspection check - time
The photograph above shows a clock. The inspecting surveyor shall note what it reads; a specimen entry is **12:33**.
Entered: **6:13**
